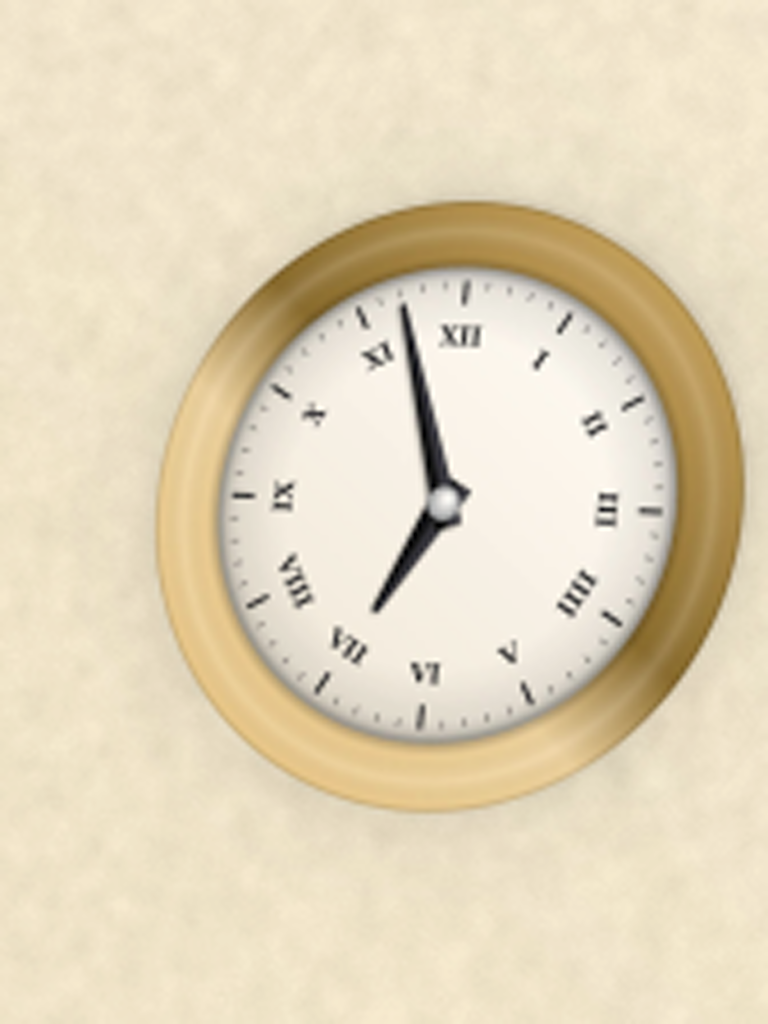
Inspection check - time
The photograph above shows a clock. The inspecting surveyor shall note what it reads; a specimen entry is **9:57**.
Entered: **6:57**
